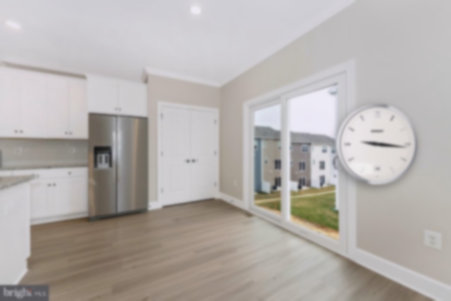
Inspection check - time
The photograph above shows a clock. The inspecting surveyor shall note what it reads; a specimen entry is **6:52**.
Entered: **9:16**
